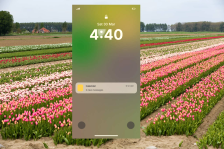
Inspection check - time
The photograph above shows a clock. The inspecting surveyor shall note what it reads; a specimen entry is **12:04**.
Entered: **4:40**
